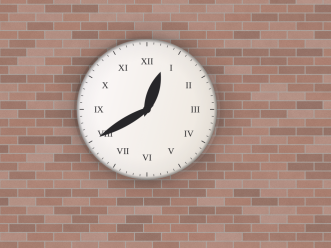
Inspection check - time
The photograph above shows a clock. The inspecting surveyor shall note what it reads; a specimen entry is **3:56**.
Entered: **12:40**
